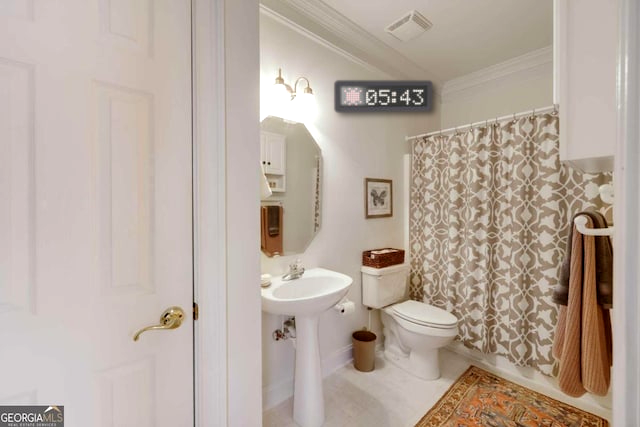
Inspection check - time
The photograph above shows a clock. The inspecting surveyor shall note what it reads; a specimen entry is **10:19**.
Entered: **5:43**
